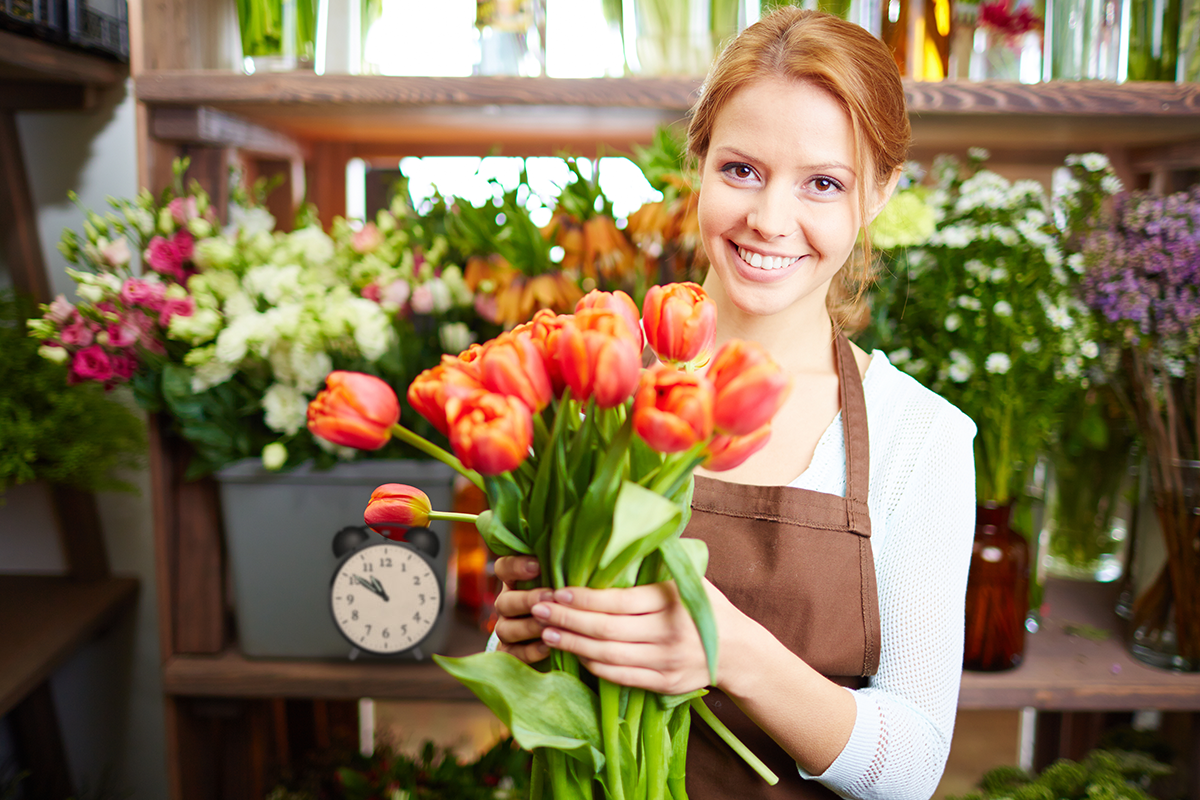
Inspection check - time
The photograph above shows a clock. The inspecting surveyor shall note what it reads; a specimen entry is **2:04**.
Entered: **10:51**
